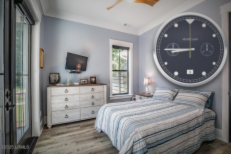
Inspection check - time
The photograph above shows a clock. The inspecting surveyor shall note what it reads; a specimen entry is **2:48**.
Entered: **8:45**
